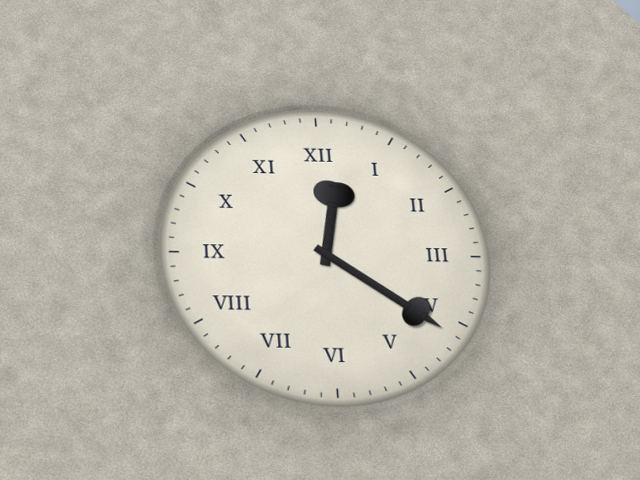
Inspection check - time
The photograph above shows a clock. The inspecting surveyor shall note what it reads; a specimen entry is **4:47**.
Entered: **12:21**
